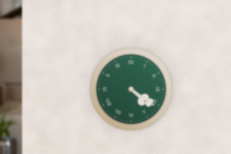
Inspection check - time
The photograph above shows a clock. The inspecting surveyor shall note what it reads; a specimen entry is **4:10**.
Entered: **4:21**
